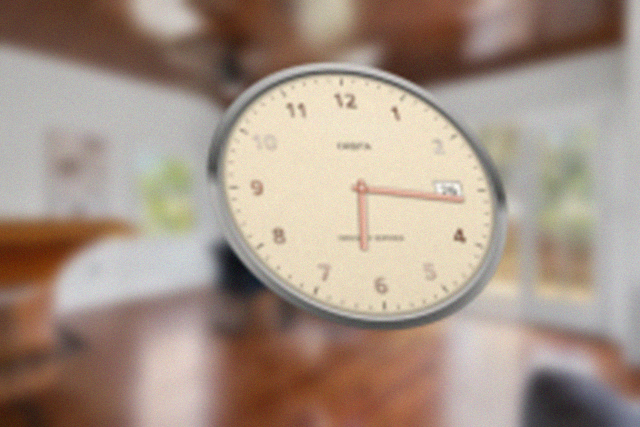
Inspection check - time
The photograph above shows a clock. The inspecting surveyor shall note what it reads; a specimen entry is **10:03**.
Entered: **6:16**
